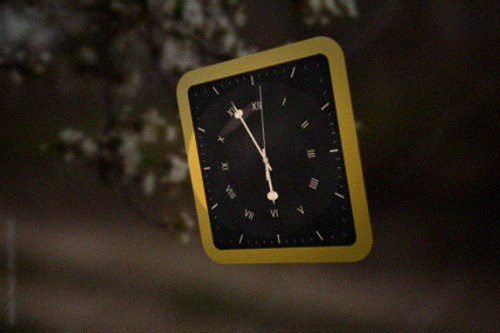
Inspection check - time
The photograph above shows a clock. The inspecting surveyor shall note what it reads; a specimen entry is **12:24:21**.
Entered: **5:56:01**
